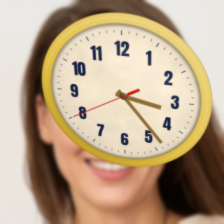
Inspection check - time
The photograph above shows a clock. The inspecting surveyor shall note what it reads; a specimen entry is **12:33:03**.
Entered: **3:23:40**
